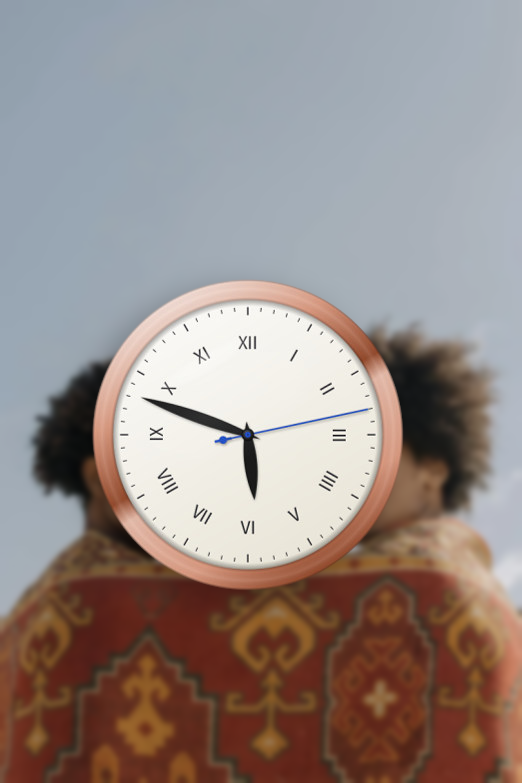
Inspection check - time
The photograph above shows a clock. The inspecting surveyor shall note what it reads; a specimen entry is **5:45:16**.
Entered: **5:48:13**
